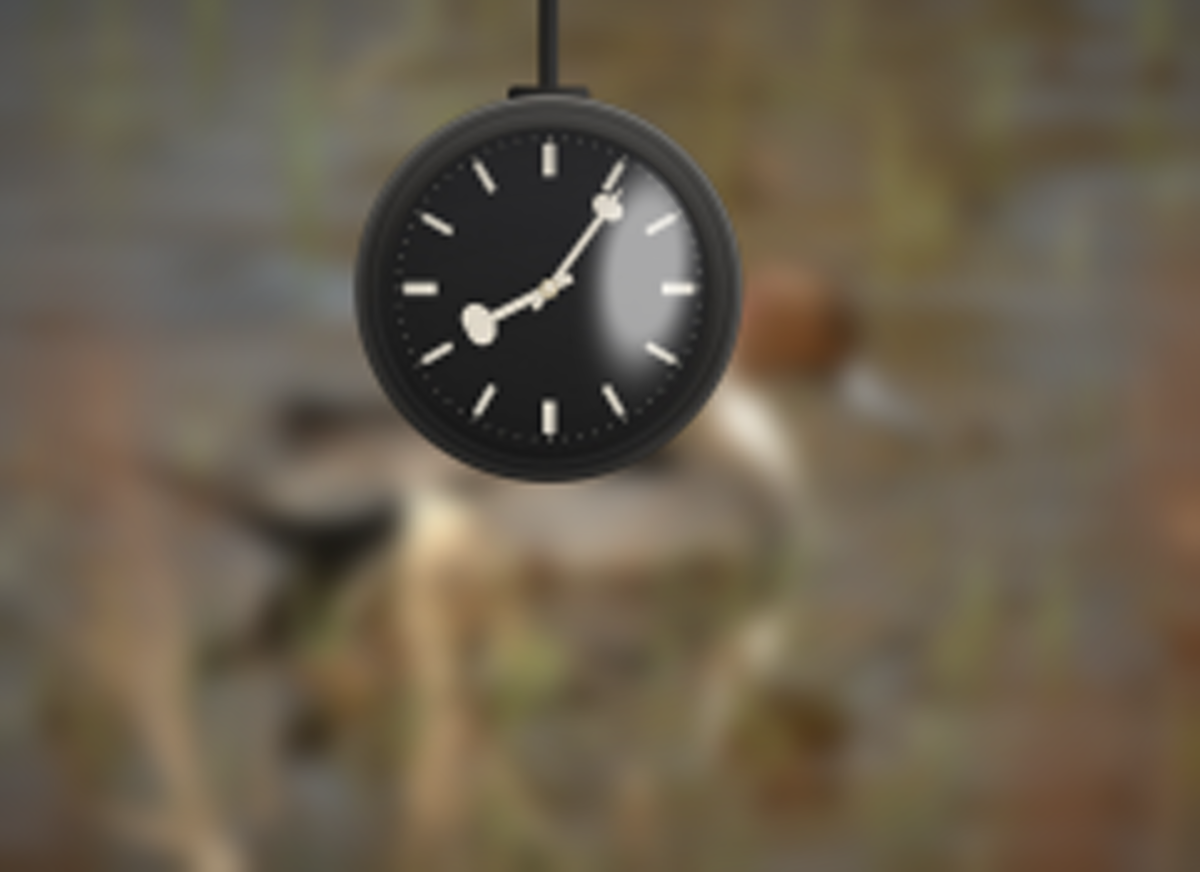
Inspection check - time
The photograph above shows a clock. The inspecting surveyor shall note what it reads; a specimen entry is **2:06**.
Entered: **8:06**
